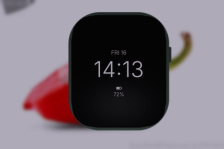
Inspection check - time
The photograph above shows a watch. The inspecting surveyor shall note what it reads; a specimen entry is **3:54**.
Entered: **14:13**
